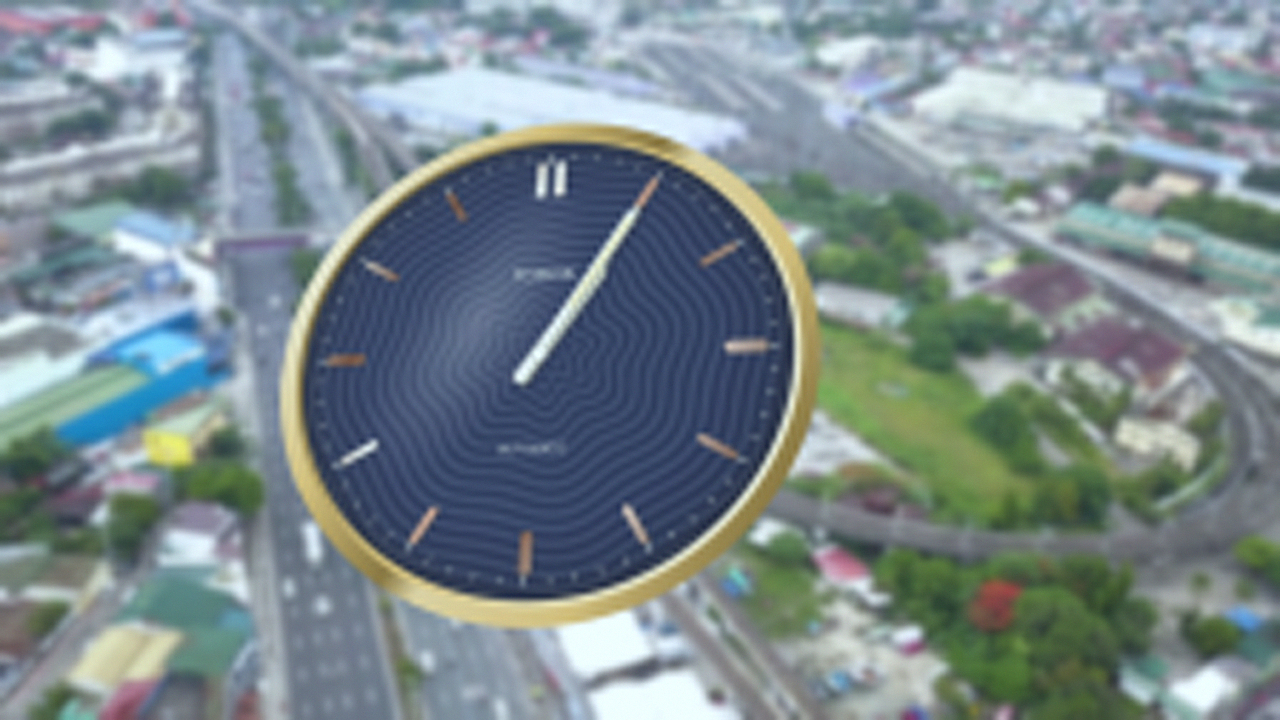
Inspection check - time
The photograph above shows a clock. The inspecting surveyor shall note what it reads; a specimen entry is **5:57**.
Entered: **1:05**
